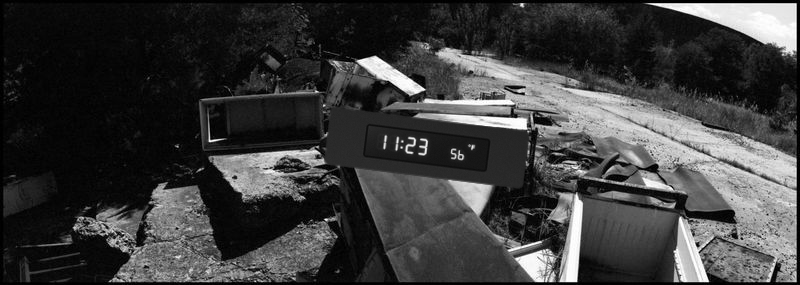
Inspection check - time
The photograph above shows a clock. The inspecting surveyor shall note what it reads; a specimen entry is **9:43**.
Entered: **11:23**
